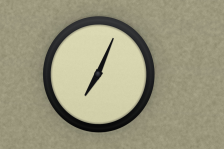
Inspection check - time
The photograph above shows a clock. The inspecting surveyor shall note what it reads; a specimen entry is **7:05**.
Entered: **7:04**
